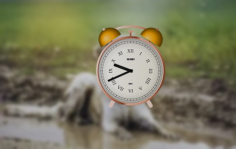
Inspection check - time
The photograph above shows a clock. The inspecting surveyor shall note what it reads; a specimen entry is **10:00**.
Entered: **9:41**
